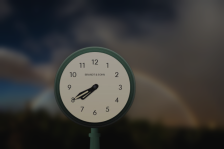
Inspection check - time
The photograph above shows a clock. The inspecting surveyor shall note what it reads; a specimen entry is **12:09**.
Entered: **7:40**
